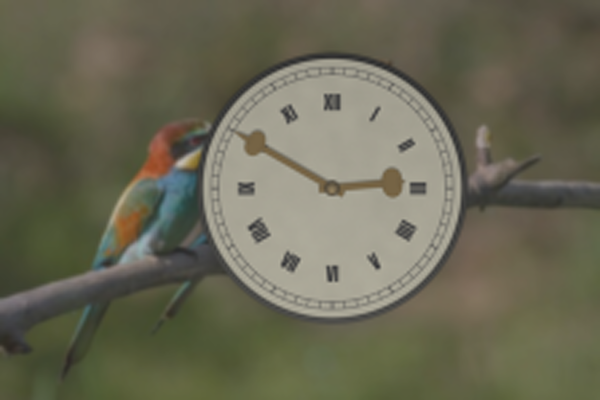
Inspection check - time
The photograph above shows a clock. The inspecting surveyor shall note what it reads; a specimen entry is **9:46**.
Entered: **2:50**
